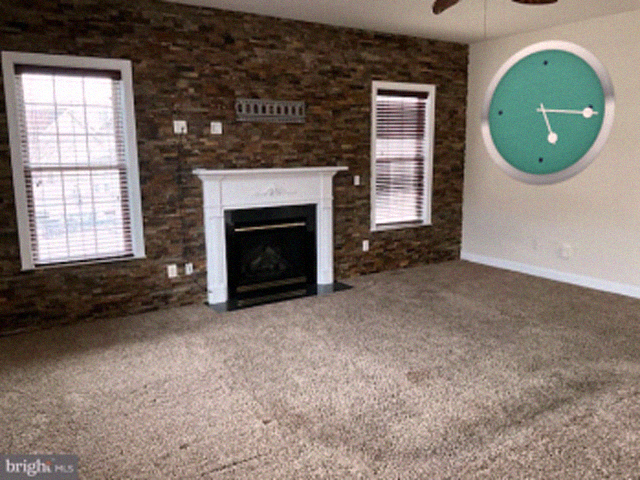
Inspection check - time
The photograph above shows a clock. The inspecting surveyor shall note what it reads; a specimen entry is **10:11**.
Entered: **5:16**
